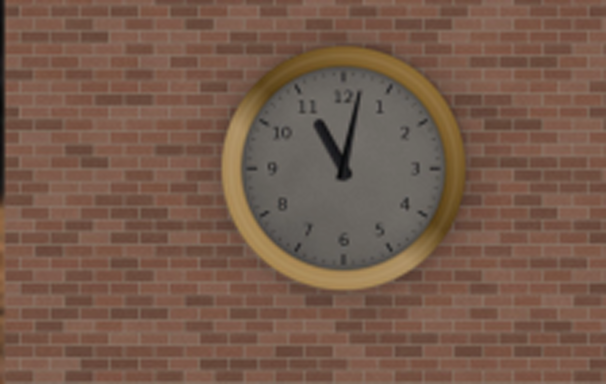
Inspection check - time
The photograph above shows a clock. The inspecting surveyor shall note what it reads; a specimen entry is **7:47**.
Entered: **11:02**
